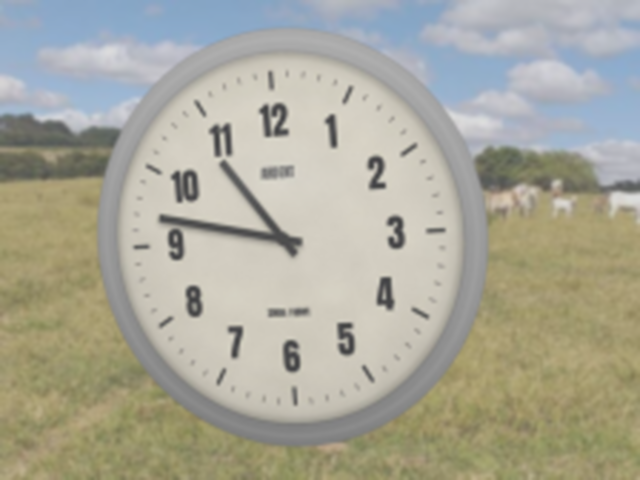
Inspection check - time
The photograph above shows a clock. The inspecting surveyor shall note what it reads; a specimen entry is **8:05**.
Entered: **10:47**
